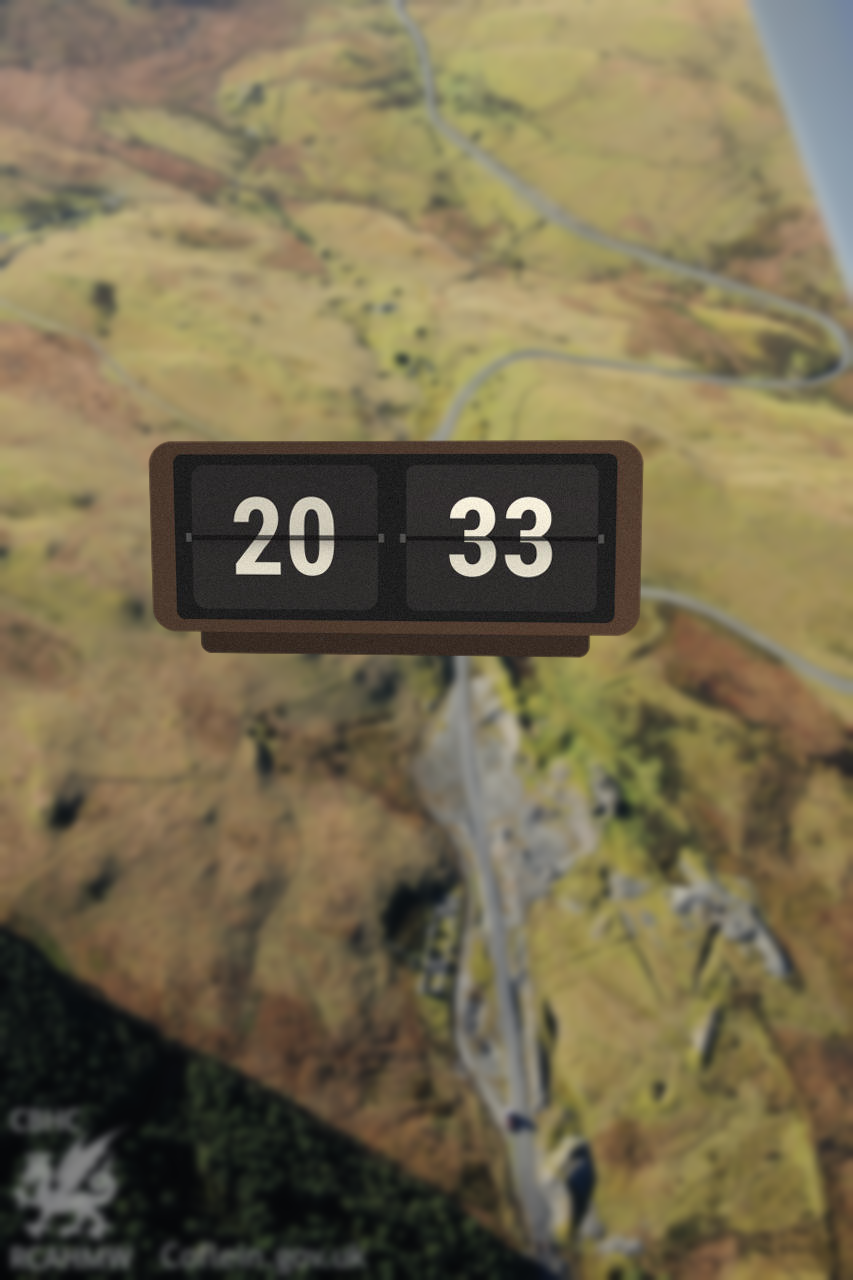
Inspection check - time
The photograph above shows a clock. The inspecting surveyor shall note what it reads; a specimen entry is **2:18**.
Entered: **20:33**
